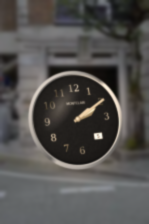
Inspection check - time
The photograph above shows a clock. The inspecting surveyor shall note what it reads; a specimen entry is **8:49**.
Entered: **2:10**
